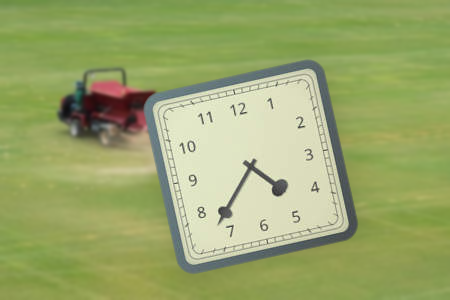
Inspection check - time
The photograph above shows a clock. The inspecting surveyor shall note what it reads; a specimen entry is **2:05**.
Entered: **4:37**
